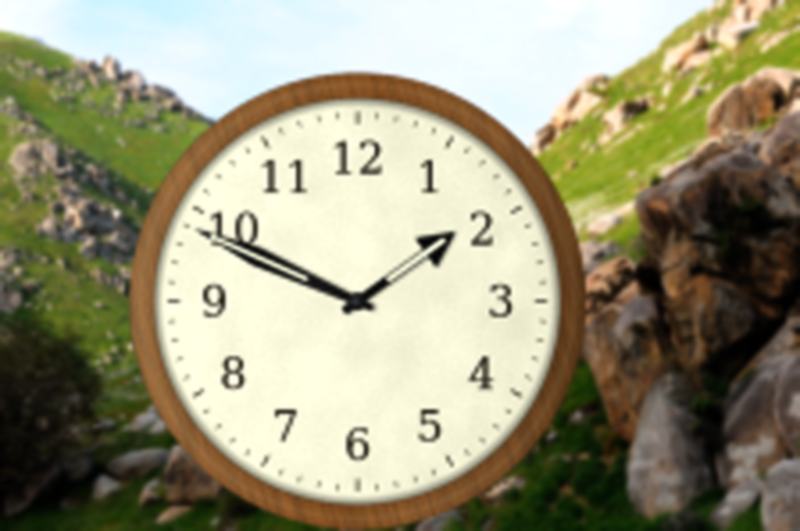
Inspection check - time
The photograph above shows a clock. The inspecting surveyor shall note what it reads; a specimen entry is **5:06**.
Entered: **1:49**
